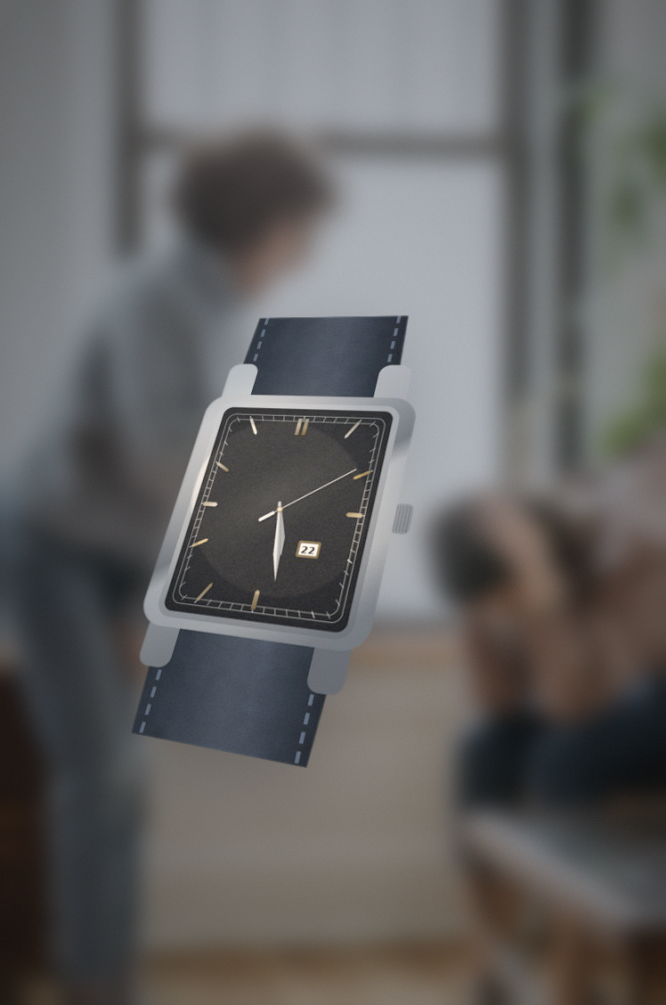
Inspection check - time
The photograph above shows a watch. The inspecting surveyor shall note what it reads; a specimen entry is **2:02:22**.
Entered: **5:28:09**
